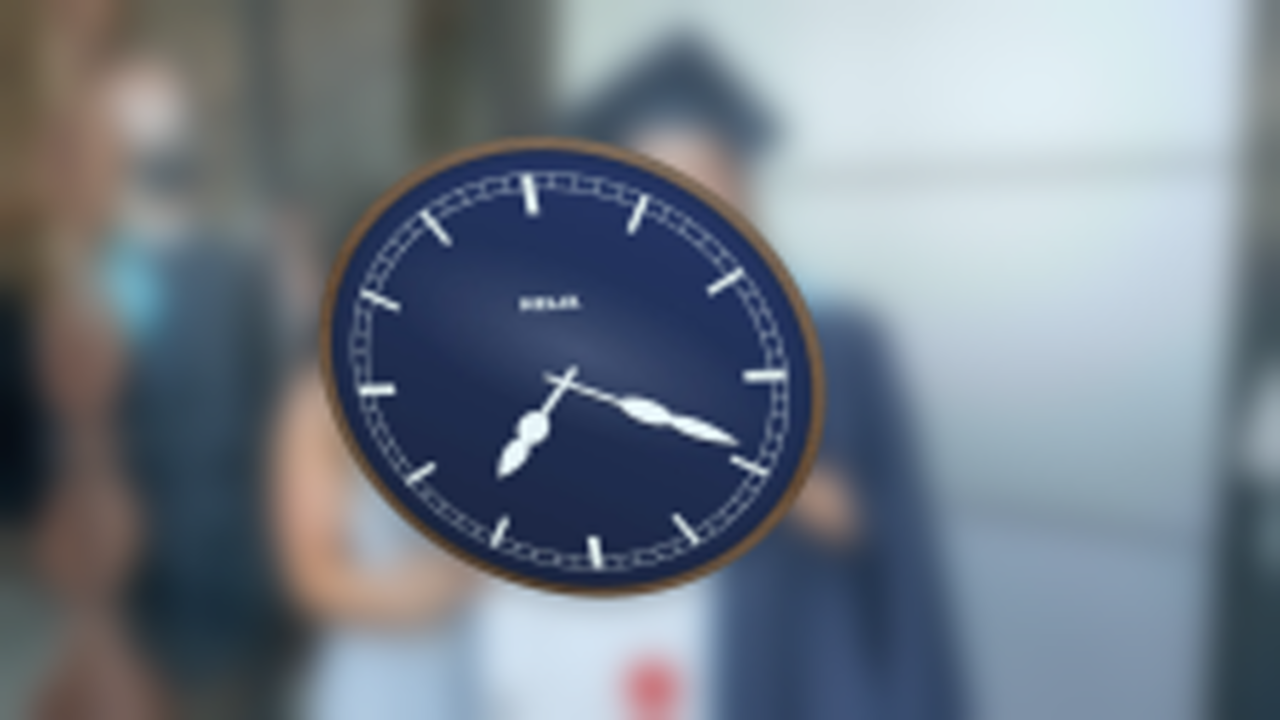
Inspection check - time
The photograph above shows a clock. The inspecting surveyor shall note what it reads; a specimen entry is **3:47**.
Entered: **7:19**
